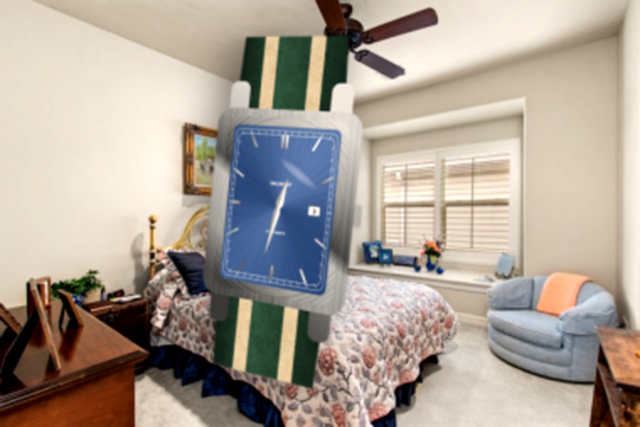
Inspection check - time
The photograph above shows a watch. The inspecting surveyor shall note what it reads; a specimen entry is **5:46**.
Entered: **12:32**
